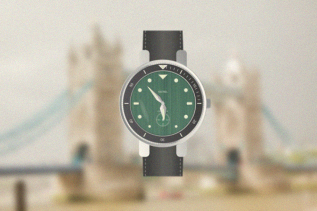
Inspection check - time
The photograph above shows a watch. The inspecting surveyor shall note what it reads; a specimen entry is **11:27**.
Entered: **5:53**
